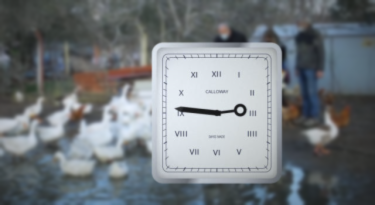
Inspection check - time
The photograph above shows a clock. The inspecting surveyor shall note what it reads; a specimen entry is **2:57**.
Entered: **2:46**
